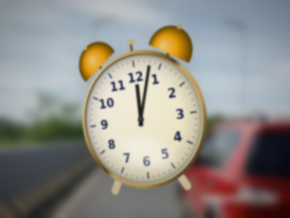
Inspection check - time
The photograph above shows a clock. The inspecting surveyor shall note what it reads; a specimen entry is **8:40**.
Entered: **12:03**
